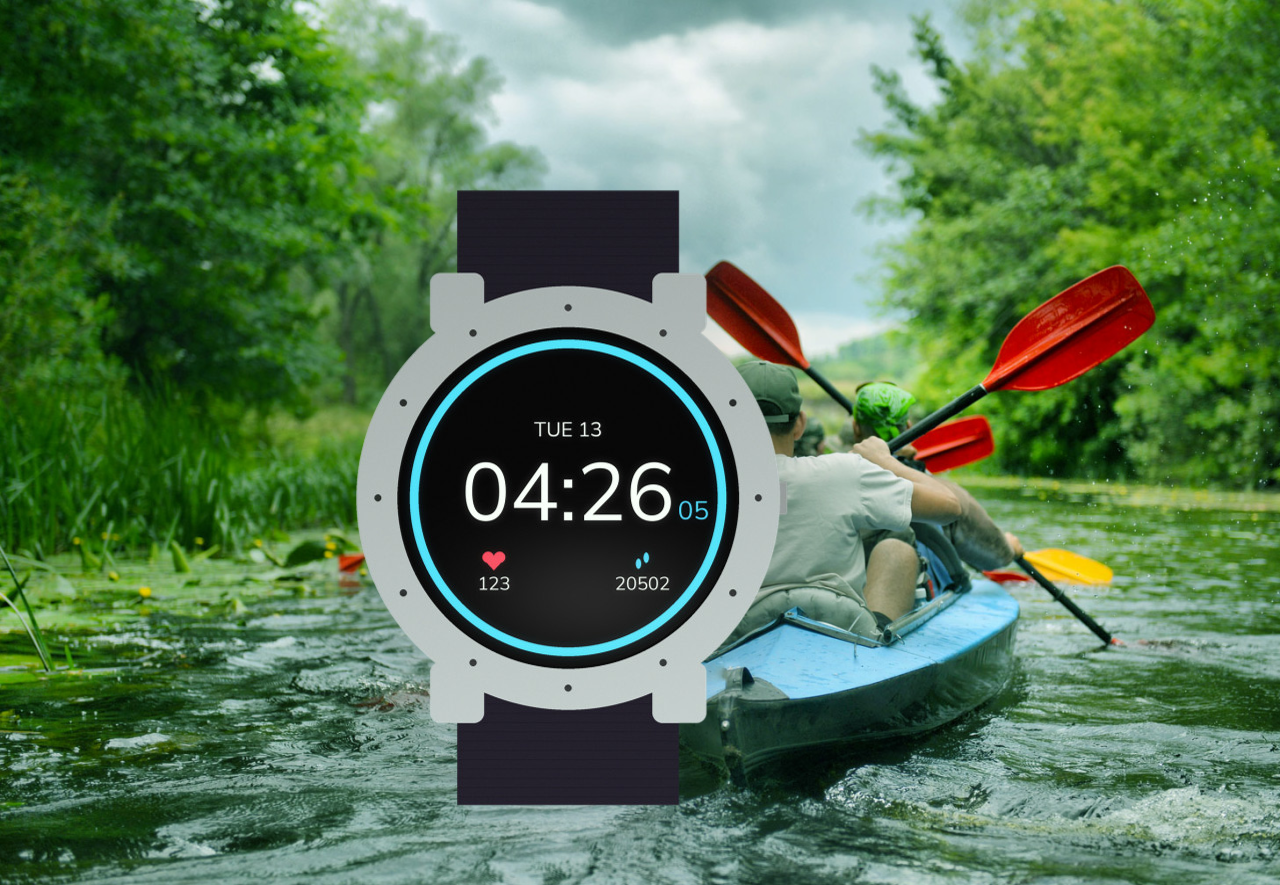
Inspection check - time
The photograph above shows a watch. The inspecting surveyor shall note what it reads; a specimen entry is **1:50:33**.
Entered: **4:26:05**
